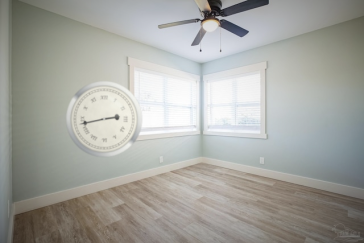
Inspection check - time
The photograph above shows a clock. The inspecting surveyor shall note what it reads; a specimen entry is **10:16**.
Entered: **2:43**
